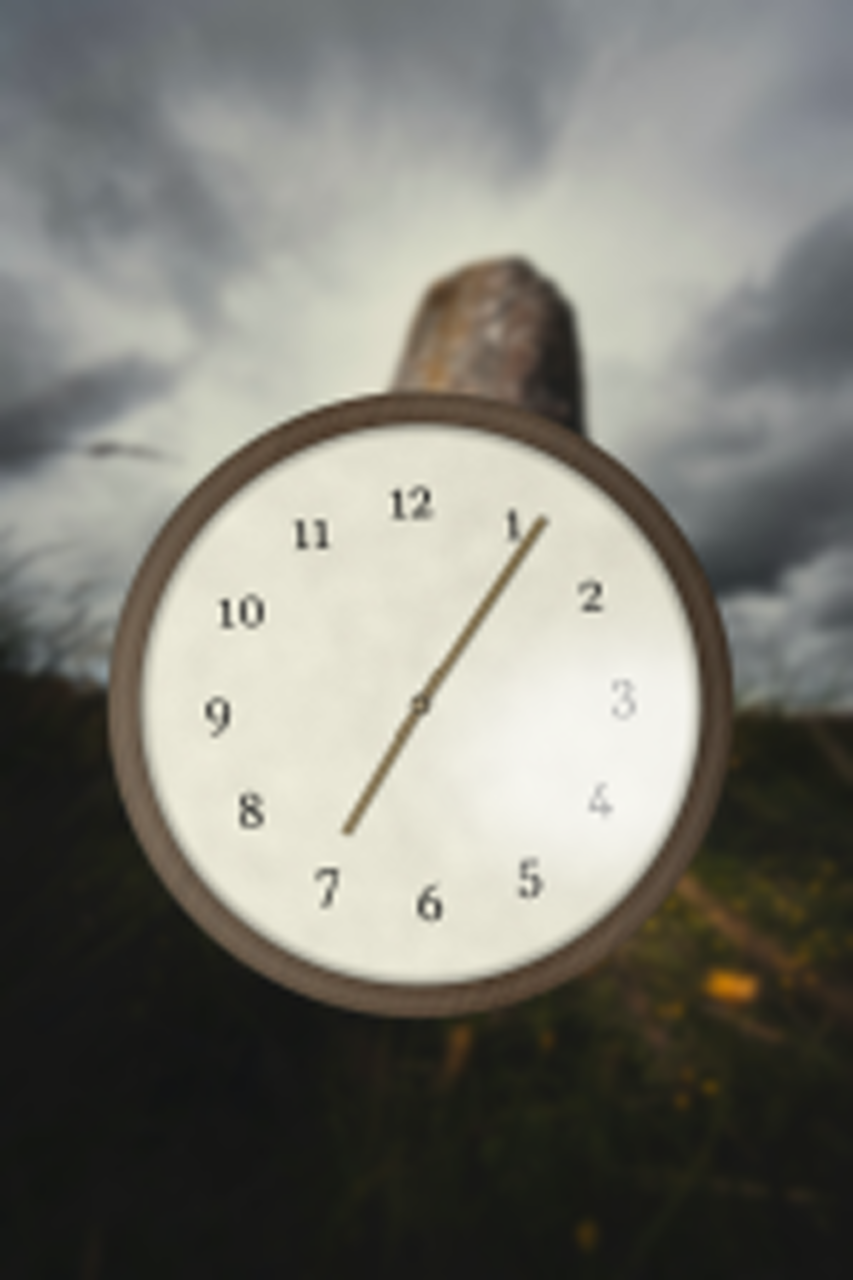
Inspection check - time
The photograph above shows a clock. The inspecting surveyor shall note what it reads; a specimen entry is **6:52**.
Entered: **7:06**
